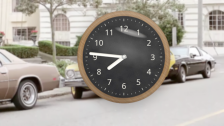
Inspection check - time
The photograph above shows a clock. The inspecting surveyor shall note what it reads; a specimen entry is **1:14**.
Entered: **7:46**
